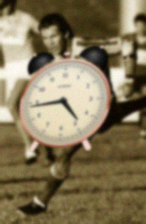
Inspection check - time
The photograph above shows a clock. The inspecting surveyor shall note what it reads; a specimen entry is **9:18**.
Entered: **4:44**
